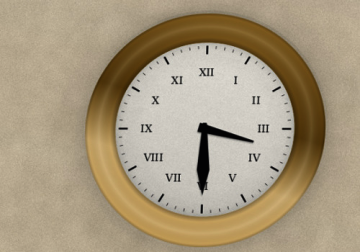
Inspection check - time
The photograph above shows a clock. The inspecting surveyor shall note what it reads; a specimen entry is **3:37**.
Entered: **3:30**
